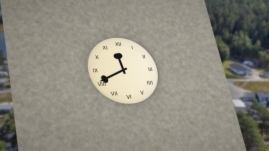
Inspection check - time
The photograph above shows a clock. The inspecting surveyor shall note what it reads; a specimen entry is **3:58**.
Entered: **11:41**
